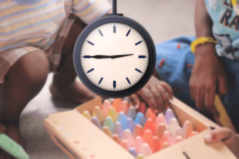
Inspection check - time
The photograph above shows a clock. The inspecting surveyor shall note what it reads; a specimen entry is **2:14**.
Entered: **2:45**
